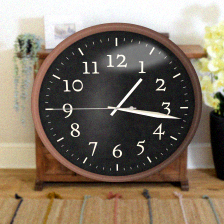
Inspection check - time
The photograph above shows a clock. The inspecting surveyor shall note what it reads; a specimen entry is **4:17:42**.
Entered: **1:16:45**
